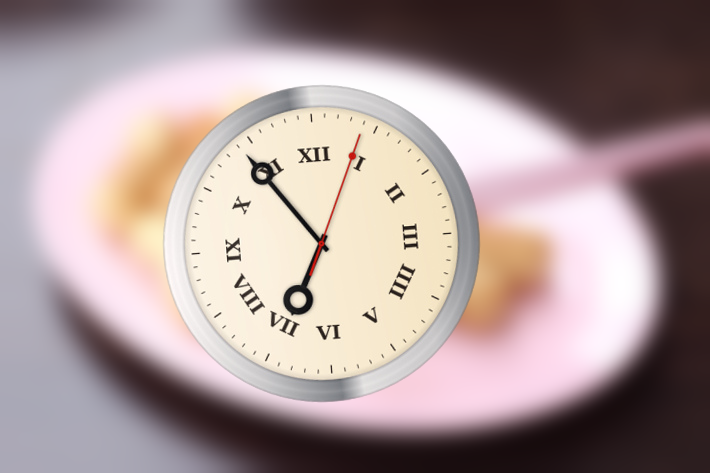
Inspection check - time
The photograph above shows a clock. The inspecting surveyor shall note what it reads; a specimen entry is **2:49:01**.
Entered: **6:54:04**
